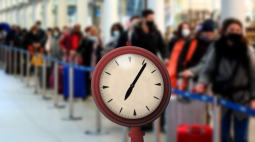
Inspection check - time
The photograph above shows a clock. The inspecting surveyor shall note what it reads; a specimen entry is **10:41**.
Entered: **7:06**
